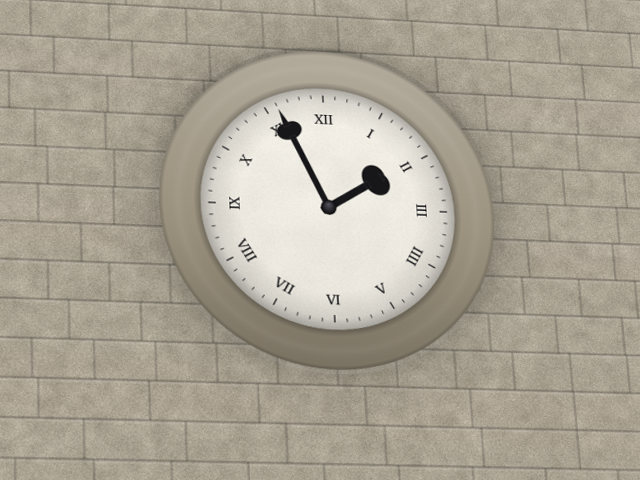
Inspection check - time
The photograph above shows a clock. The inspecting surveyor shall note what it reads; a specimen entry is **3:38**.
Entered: **1:56**
